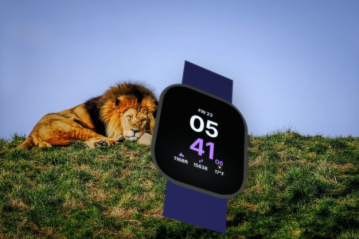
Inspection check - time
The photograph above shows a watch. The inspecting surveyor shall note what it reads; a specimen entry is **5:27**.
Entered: **5:41**
